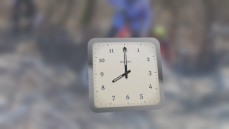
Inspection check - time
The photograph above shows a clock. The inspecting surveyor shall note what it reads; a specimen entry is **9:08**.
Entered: **8:00**
